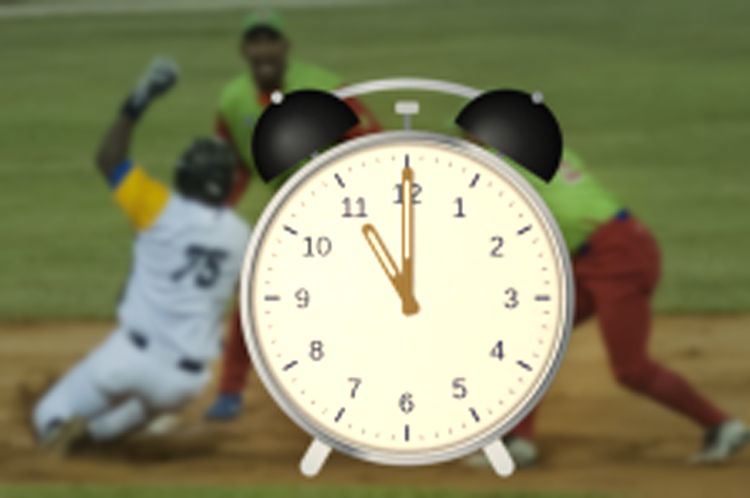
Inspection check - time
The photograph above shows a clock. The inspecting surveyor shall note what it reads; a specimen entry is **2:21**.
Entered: **11:00**
